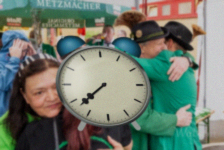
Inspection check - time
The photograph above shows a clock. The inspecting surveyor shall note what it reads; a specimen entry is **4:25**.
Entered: **7:38**
